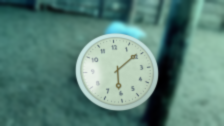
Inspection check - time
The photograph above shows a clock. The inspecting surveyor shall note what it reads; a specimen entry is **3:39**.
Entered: **6:09**
